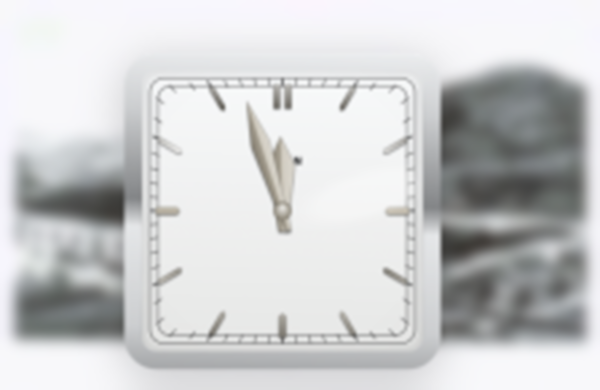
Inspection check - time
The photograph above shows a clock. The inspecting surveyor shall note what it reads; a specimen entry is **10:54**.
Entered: **11:57**
